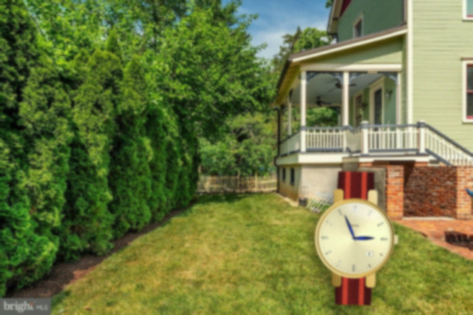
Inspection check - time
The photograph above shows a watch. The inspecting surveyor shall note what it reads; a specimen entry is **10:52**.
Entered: **2:56**
